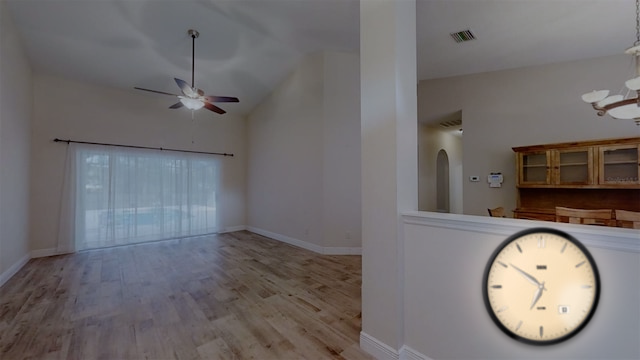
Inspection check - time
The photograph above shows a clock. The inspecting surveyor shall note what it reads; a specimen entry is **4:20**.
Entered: **6:51**
